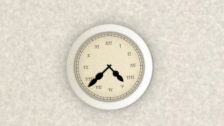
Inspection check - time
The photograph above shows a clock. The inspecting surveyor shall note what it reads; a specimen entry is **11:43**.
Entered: **4:38**
